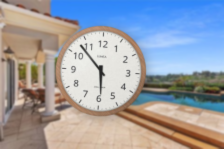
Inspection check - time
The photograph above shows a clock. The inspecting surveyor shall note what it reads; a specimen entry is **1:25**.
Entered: **5:53**
